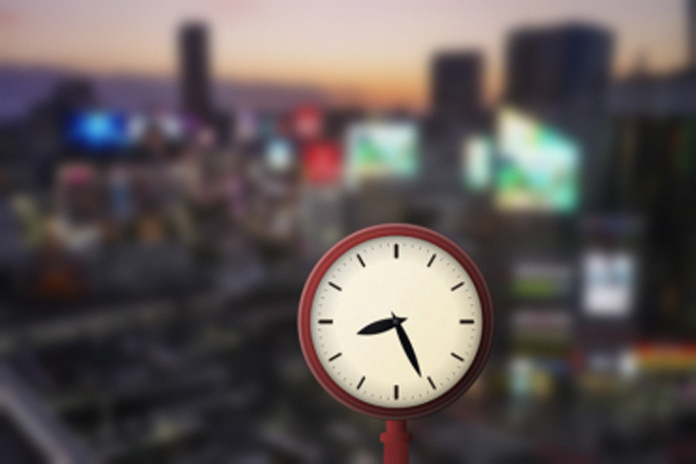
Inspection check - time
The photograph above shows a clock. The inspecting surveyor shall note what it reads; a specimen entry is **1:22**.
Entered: **8:26**
